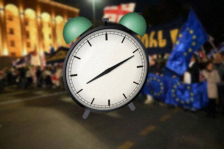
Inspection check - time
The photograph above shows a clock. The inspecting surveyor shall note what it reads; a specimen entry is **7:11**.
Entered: **8:11**
